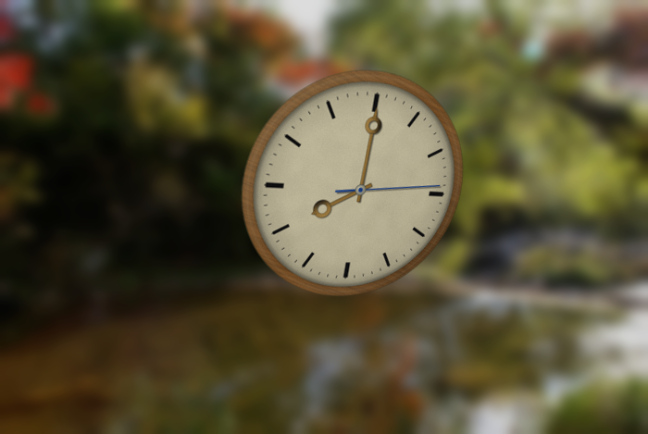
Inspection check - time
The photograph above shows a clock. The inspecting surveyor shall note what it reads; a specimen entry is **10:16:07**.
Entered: **8:00:14**
